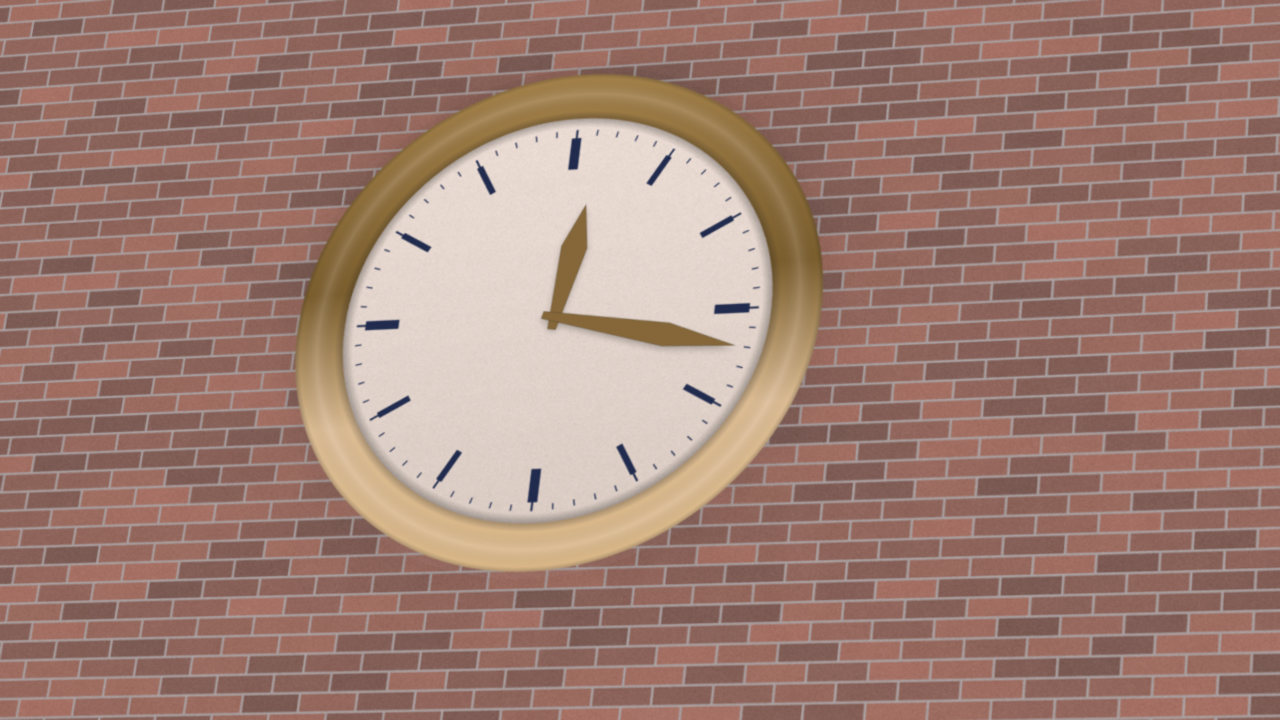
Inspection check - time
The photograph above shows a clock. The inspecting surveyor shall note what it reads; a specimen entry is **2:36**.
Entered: **12:17**
